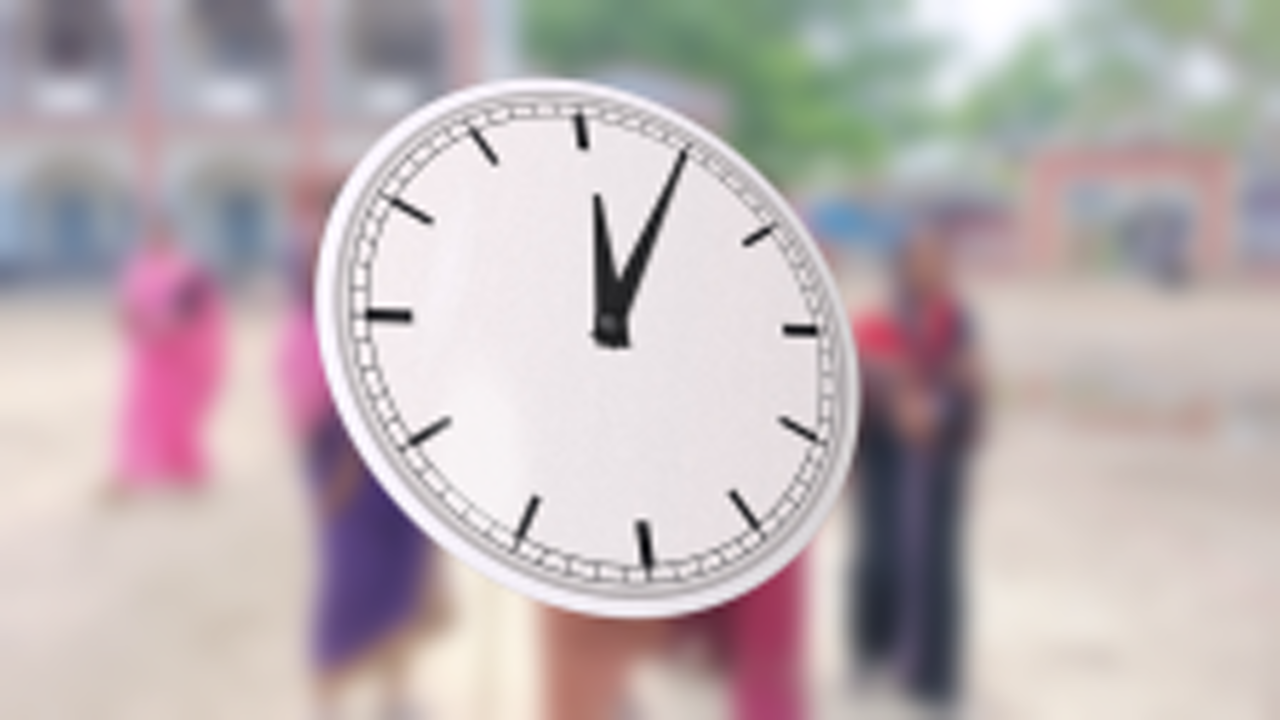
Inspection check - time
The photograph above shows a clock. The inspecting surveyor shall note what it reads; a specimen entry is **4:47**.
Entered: **12:05**
